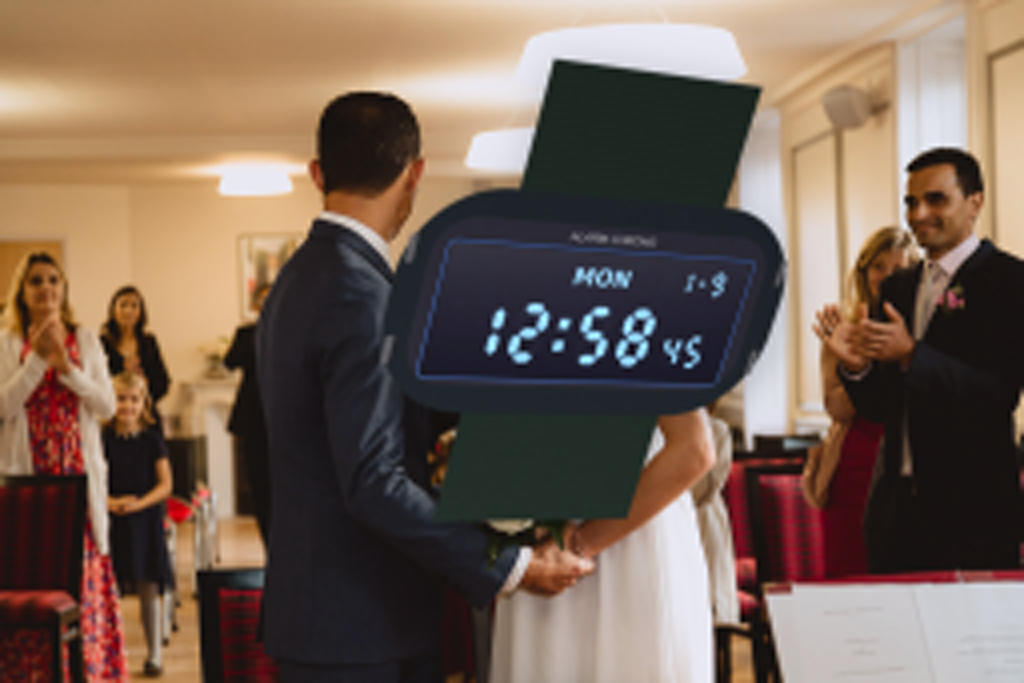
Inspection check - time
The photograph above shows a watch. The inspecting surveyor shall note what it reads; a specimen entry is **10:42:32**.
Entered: **12:58:45**
